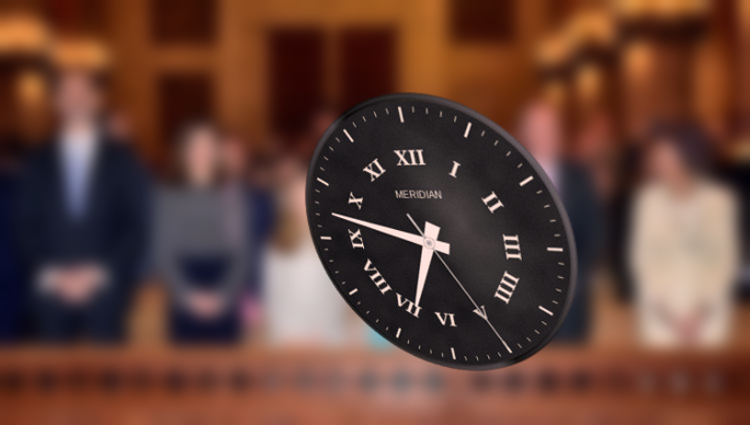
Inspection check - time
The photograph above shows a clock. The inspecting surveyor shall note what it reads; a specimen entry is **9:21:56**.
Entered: **6:47:25**
